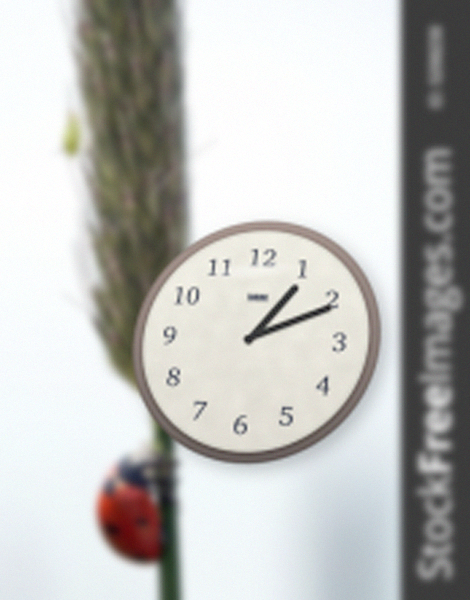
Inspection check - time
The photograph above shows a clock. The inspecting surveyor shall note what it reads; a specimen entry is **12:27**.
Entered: **1:11**
